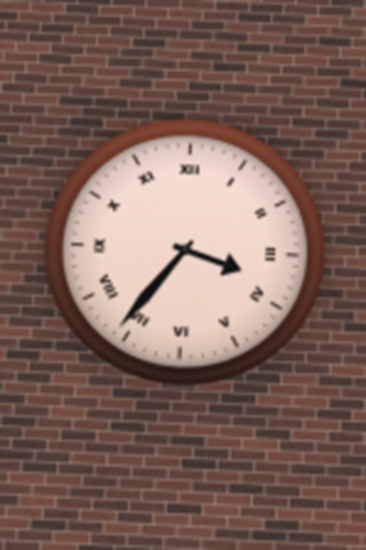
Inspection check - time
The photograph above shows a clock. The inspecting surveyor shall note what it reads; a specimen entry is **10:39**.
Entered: **3:36**
